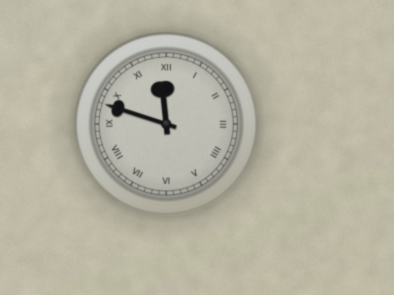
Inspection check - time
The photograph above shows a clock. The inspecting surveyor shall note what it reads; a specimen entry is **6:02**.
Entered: **11:48**
